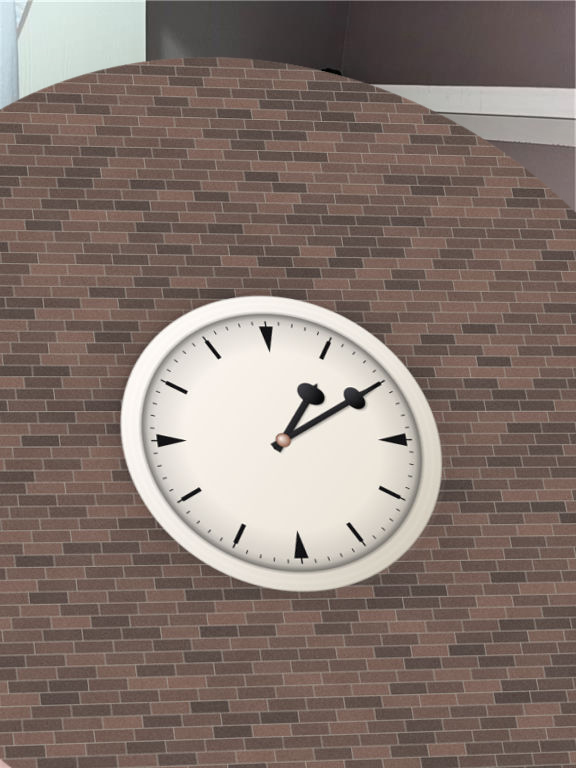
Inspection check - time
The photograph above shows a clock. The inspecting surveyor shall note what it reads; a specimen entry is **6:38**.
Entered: **1:10**
